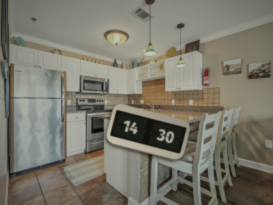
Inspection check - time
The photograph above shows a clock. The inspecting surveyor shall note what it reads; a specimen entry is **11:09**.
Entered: **14:30**
